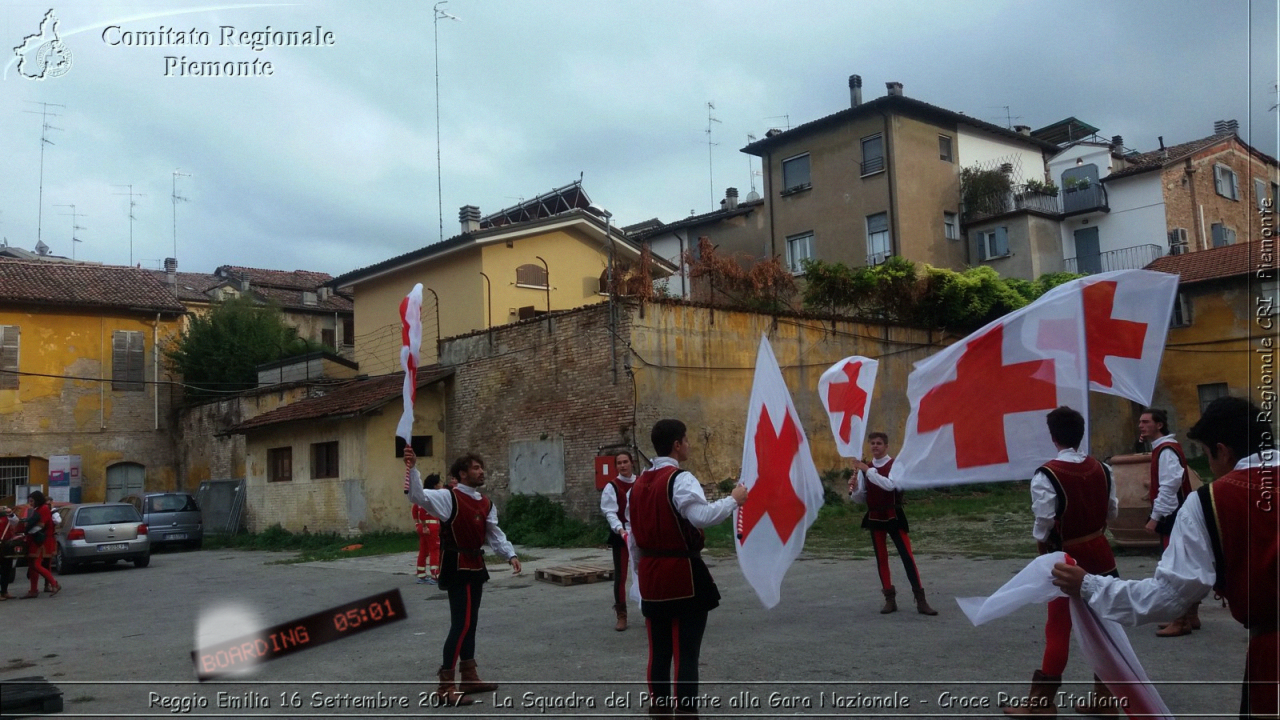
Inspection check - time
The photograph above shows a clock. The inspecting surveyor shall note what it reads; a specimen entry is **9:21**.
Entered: **5:01**
